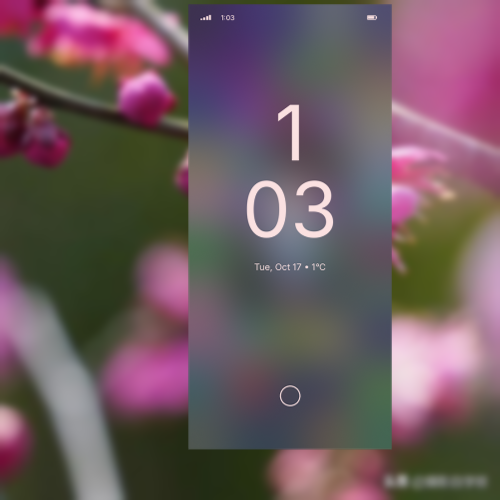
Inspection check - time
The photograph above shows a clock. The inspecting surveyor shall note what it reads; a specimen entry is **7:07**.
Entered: **1:03**
